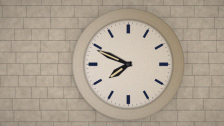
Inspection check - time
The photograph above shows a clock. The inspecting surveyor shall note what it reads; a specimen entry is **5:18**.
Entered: **7:49**
